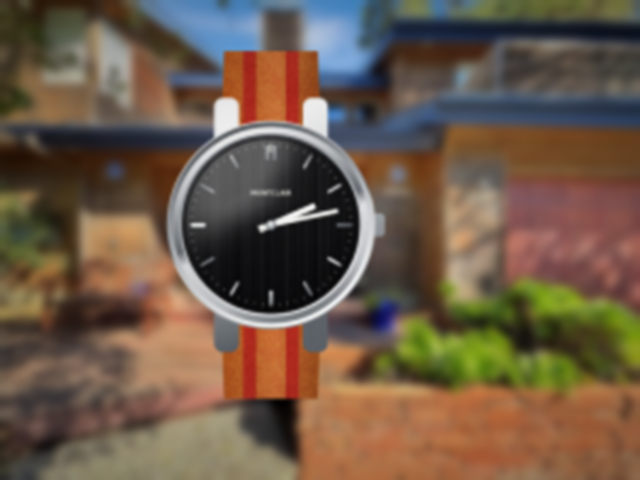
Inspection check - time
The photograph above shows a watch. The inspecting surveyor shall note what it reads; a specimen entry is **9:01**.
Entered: **2:13**
